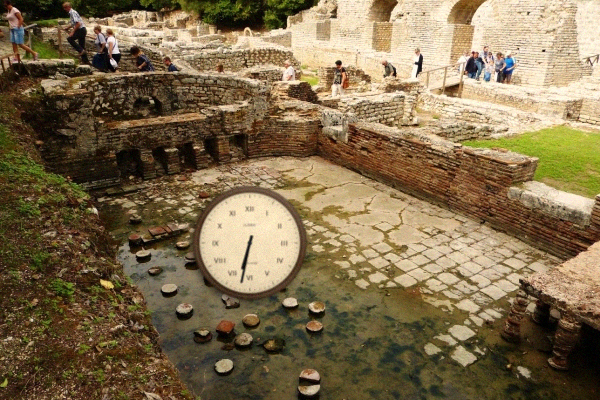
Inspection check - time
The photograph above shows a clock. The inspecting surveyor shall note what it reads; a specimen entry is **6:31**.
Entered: **6:32**
